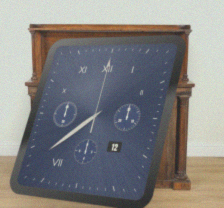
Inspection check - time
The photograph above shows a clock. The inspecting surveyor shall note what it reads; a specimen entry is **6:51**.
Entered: **7:38**
